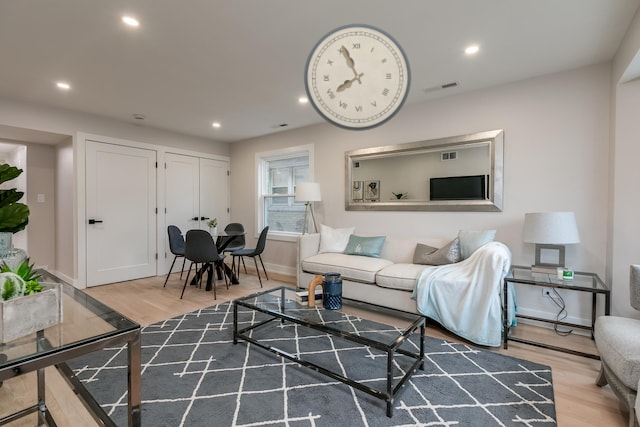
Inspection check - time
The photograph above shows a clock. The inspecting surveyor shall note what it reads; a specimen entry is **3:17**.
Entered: **7:56**
